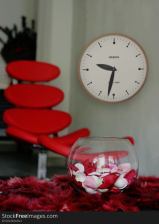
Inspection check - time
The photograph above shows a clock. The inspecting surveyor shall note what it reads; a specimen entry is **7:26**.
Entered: **9:32**
